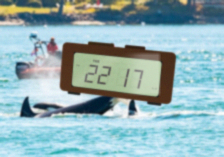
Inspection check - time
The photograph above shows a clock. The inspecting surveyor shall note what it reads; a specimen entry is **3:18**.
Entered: **22:17**
